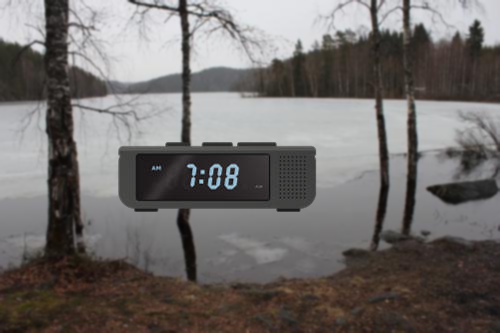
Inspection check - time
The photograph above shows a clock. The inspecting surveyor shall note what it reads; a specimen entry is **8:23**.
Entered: **7:08**
